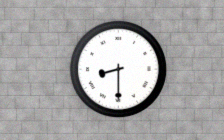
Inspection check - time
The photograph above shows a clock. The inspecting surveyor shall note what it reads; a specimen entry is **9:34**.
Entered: **8:30**
